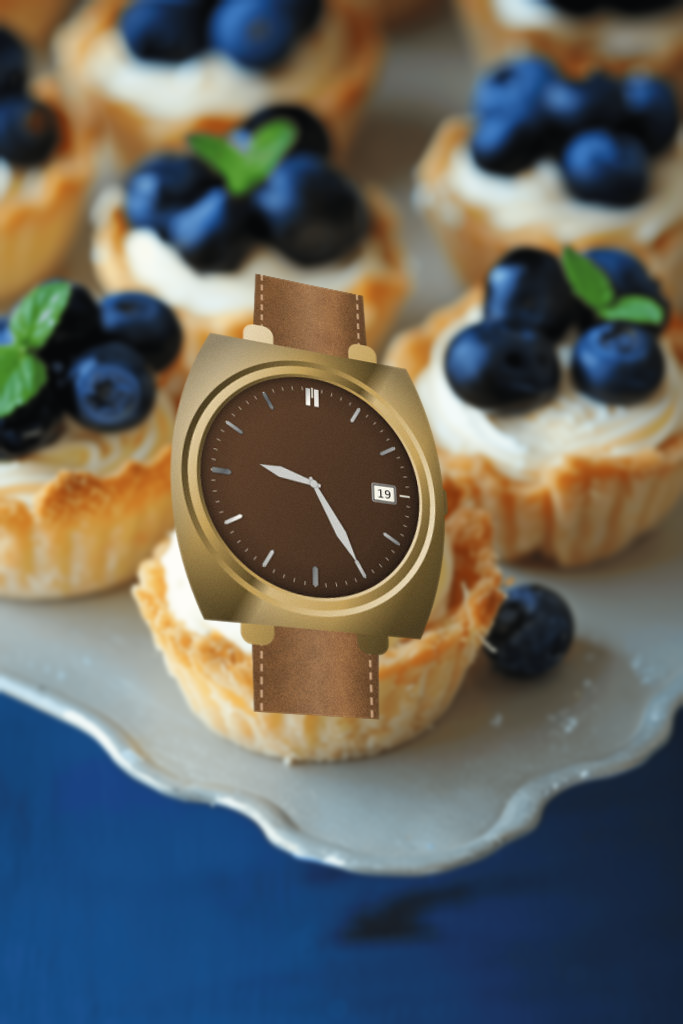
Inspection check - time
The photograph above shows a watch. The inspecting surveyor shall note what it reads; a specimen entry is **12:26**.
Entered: **9:25**
